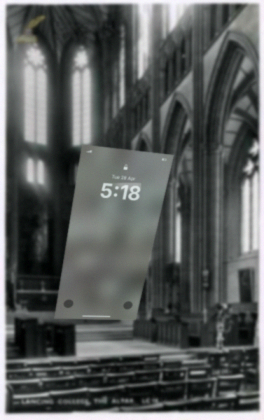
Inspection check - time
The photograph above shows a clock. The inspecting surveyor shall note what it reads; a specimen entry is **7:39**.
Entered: **5:18**
